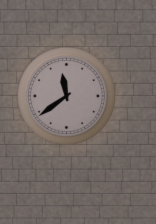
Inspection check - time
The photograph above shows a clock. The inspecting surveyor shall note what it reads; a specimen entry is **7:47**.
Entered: **11:39**
